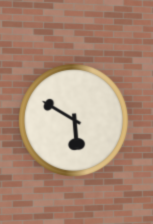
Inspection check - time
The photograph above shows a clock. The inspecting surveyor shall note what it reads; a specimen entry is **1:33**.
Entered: **5:50**
